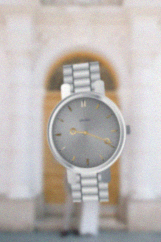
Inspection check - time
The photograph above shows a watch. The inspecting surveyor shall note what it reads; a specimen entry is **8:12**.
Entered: **9:19**
